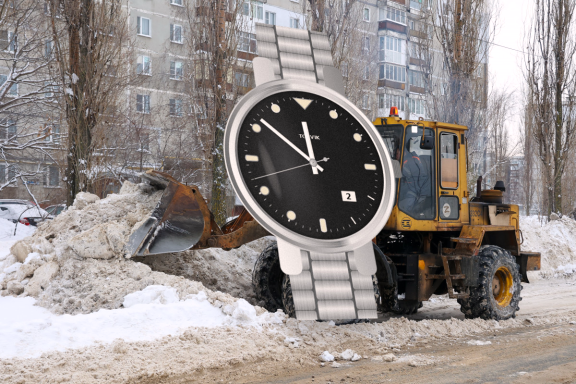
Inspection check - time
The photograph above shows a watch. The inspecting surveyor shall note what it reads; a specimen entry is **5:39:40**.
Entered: **11:51:42**
